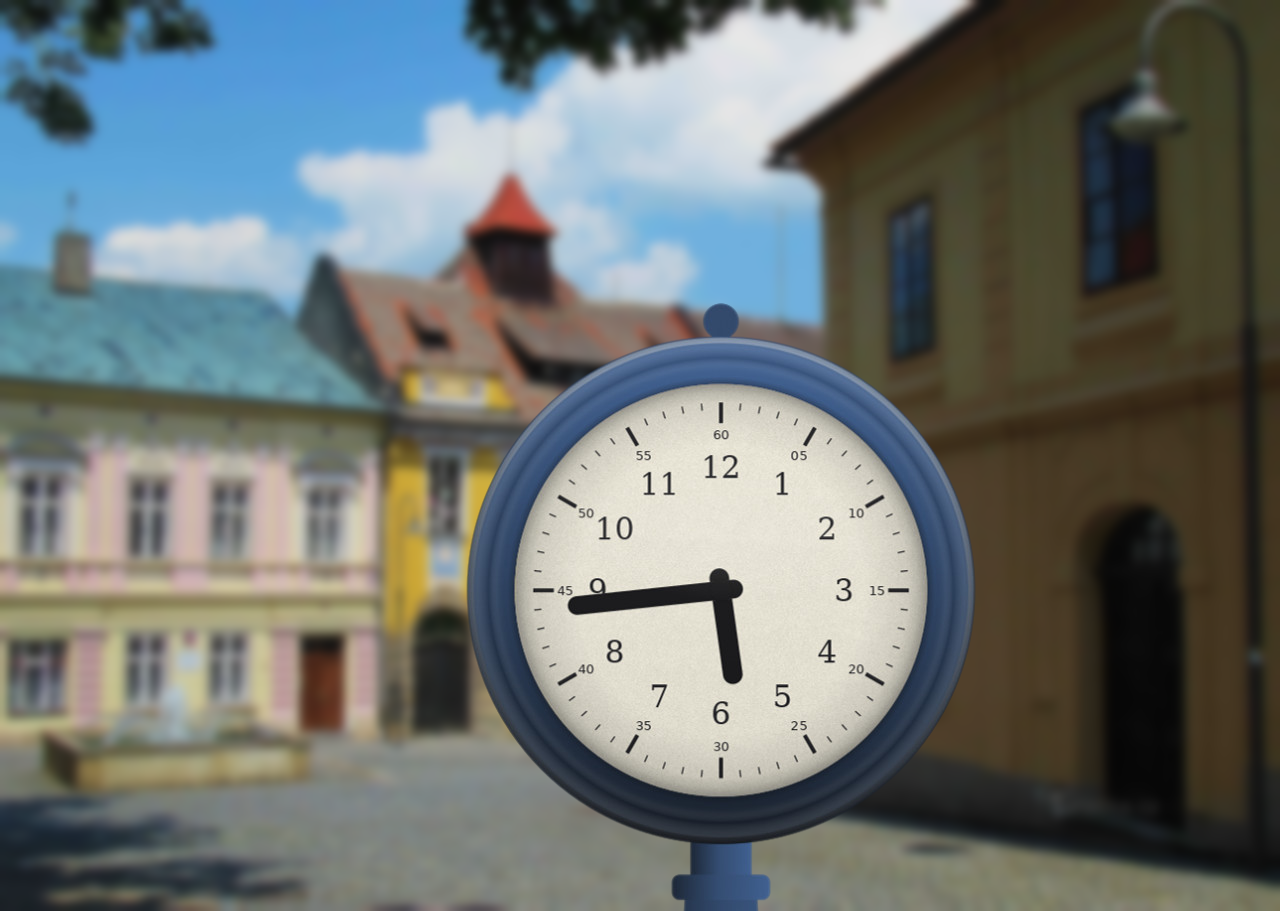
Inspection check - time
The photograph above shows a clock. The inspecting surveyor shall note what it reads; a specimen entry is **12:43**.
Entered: **5:44**
